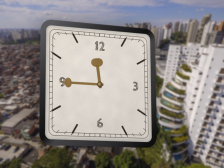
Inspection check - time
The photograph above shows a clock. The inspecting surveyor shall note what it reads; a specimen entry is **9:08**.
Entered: **11:45**
